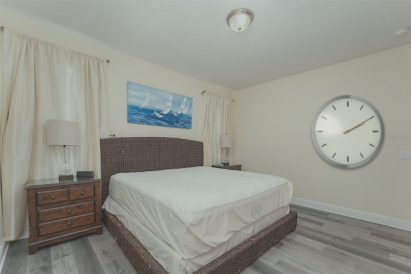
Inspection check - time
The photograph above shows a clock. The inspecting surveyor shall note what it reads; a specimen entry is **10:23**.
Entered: **2:10**
